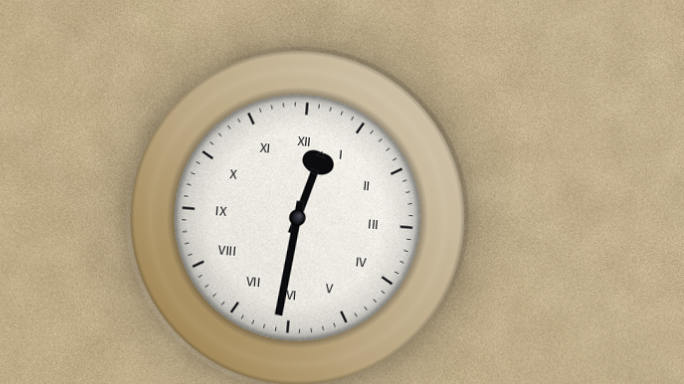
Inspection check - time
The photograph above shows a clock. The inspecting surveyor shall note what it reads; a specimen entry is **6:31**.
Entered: **12:31**
